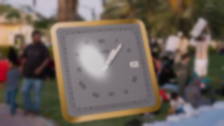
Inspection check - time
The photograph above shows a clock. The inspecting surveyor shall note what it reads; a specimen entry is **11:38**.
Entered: **1:07**
